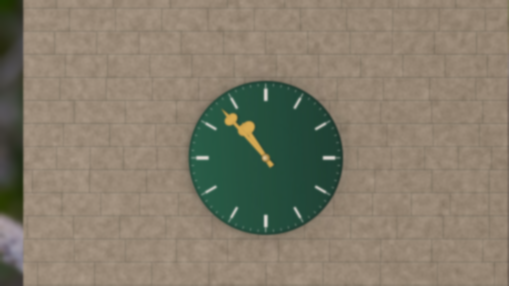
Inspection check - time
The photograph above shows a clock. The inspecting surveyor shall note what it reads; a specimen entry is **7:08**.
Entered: **10:53**
